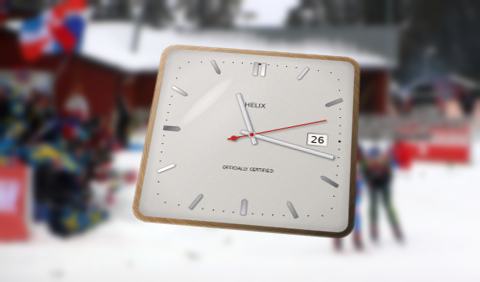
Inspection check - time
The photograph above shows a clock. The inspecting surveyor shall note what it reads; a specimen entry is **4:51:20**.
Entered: **11:17:12**
